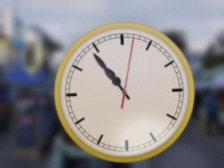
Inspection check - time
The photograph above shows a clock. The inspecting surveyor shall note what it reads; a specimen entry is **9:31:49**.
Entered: **10:54:02**
